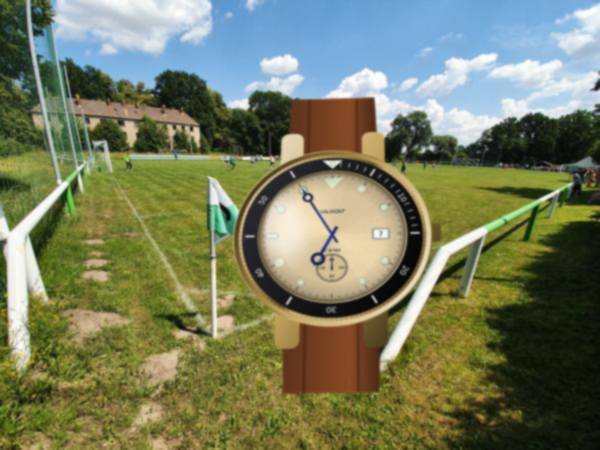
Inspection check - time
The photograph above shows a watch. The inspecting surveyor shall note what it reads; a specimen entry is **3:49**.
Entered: **6:55**
